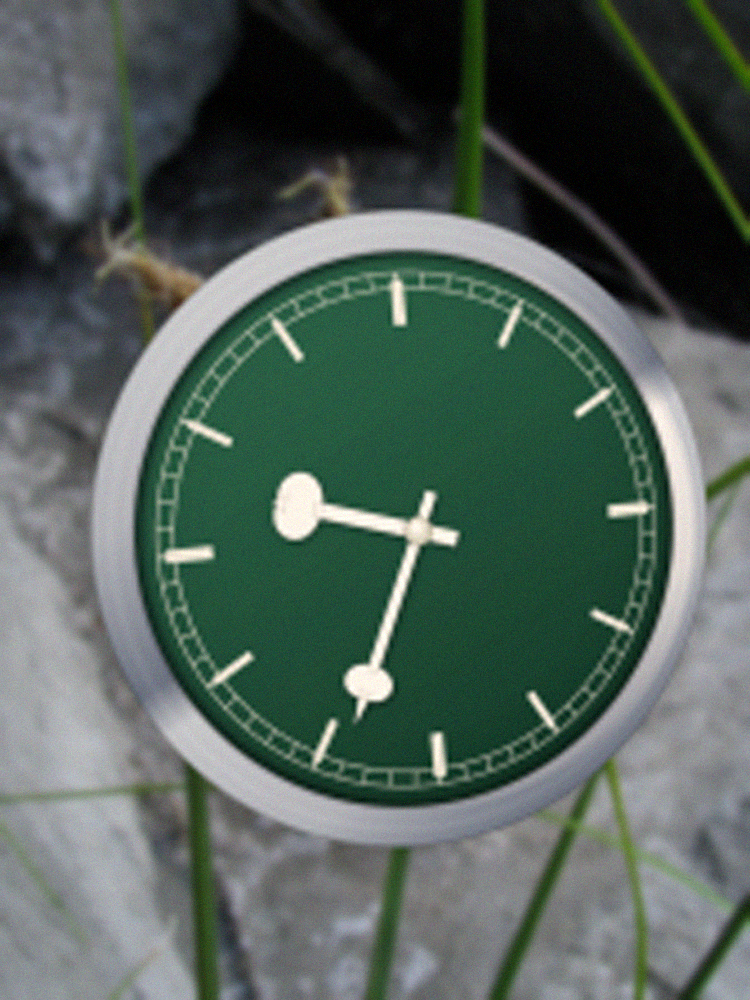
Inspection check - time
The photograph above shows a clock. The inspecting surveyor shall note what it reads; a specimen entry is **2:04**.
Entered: **9:34**
